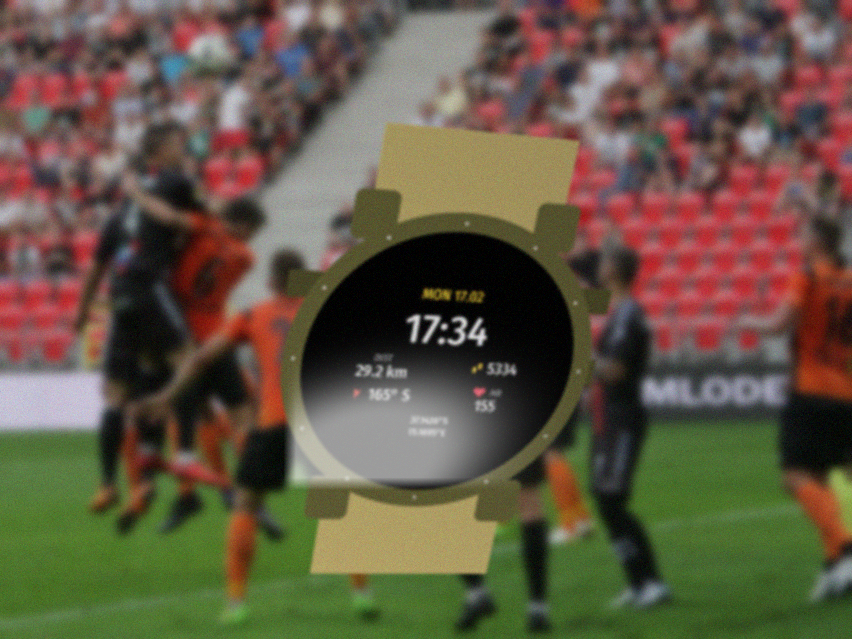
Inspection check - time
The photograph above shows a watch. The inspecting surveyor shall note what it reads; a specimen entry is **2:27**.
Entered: **17:34**
